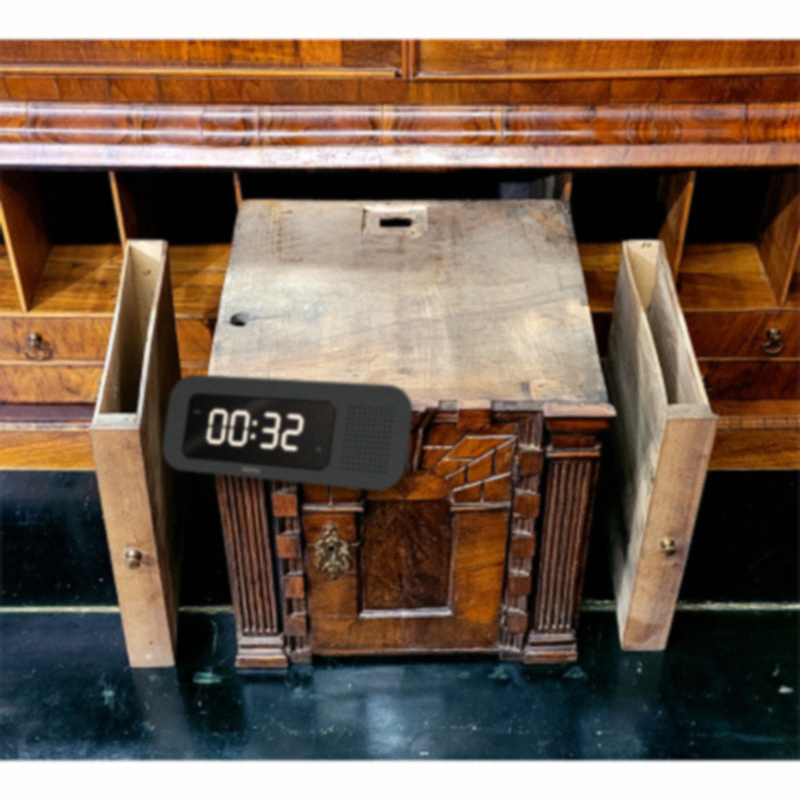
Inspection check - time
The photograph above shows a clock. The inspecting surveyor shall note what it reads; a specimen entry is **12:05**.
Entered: **0:32**
